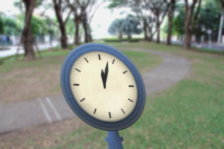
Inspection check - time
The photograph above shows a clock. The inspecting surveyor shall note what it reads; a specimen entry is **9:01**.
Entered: **12:03**
